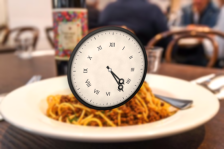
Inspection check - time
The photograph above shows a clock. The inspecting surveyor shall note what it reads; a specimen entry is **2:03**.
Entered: **4:24**
